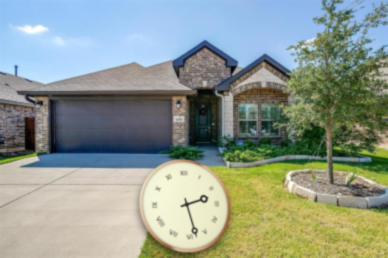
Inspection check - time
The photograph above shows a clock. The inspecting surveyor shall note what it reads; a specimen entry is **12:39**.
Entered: **2:28**
